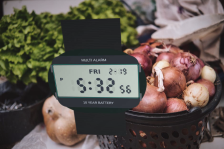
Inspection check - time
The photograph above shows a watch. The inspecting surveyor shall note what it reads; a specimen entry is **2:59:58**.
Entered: **5:32:56**
